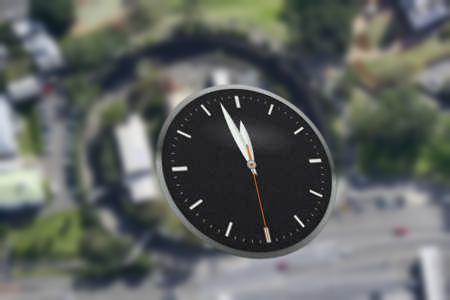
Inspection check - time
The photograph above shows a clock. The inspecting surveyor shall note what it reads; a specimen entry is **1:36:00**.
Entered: **11:57:30**
